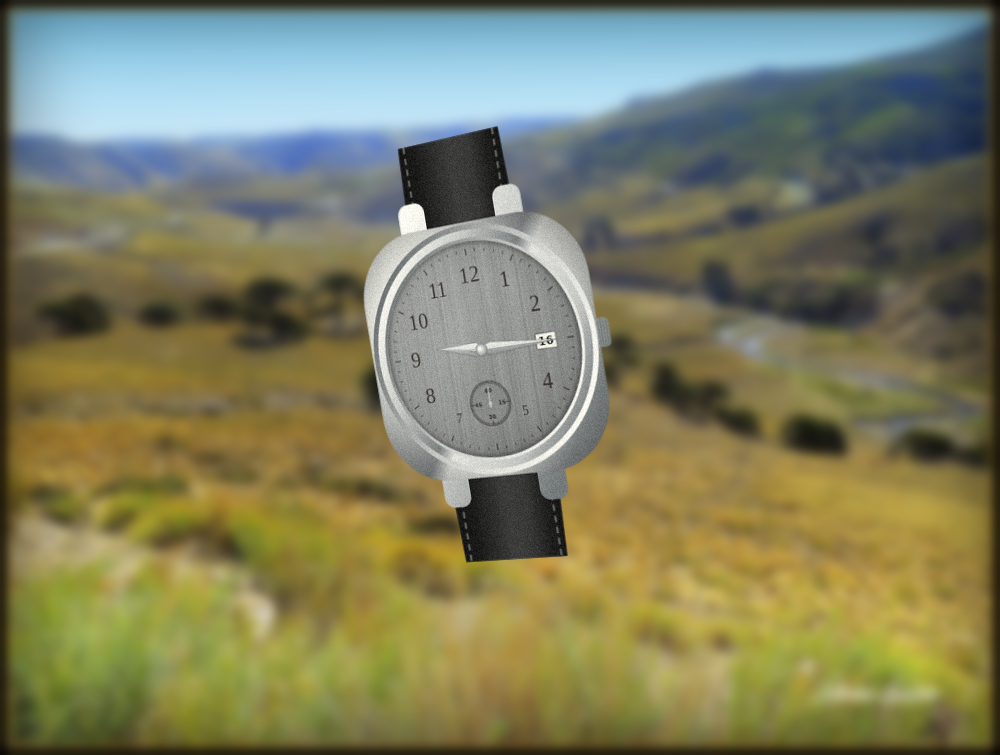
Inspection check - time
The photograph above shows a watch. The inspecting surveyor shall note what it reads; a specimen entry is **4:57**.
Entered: **9:15**
